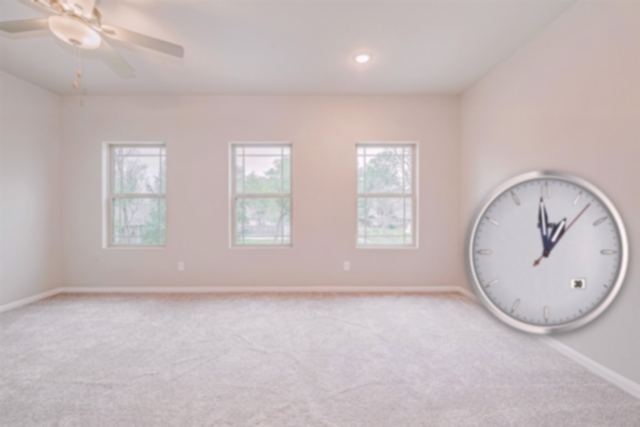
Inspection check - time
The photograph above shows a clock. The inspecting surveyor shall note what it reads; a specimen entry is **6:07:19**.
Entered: **12:59:07**
